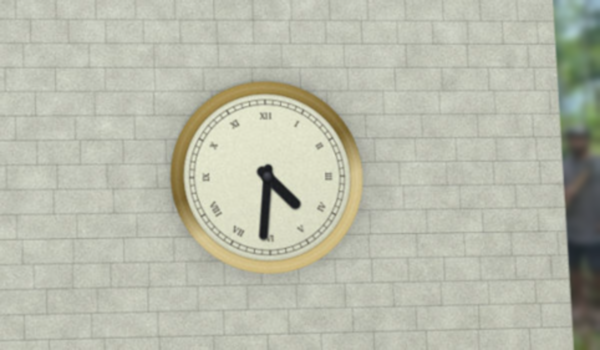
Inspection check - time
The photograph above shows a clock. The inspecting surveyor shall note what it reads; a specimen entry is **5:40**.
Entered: **4:31**
